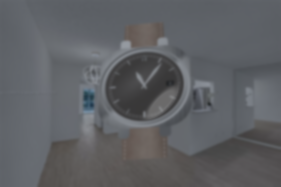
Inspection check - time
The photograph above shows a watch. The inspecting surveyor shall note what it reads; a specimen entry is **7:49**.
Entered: **11:06**
